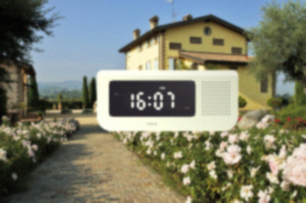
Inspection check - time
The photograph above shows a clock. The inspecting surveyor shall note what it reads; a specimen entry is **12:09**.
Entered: **16:07**
